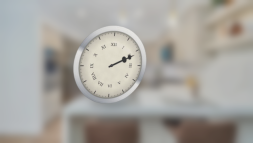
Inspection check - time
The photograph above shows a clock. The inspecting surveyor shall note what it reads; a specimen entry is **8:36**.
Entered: **2:11**
